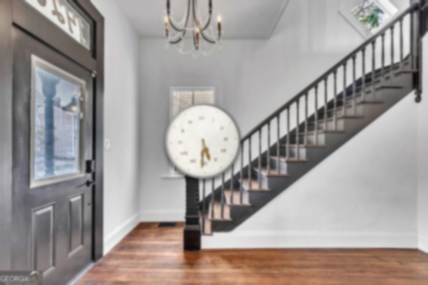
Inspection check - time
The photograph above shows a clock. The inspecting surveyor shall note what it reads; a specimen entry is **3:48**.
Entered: **5:31**
